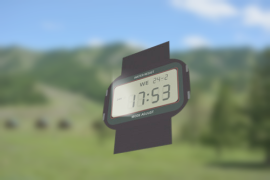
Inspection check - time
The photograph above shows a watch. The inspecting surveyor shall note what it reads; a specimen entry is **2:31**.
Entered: **17:53**
